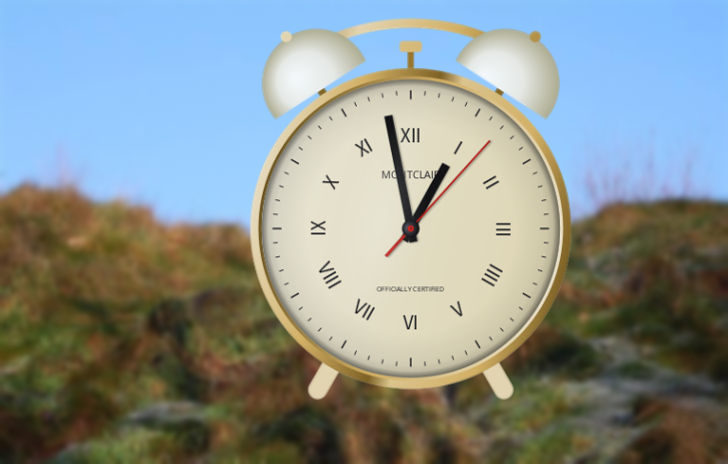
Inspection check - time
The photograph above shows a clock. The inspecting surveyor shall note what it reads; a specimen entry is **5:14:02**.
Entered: **12:58:07**
